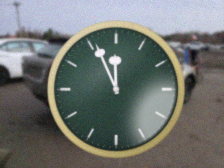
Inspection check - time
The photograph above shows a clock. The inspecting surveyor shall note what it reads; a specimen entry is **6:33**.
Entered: **11:56**
